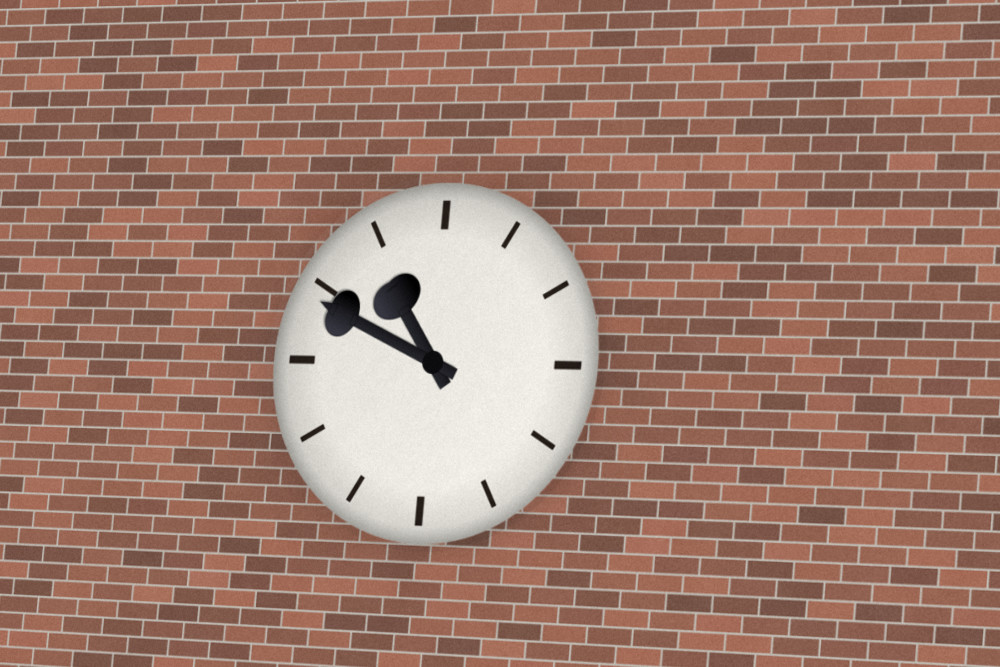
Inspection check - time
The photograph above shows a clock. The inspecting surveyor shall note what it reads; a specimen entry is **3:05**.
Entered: **10:49**
